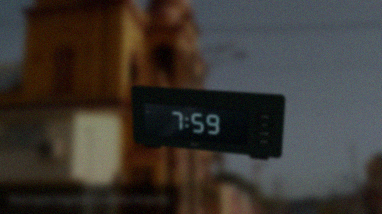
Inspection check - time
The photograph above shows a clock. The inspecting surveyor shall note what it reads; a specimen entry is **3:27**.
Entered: **7:59**
